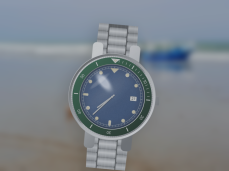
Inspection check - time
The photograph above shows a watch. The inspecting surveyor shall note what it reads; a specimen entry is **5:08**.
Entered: **7:37**
